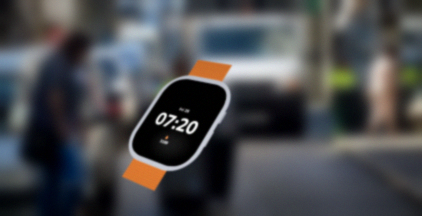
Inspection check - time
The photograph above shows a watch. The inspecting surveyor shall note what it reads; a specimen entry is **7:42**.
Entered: **7:20**
